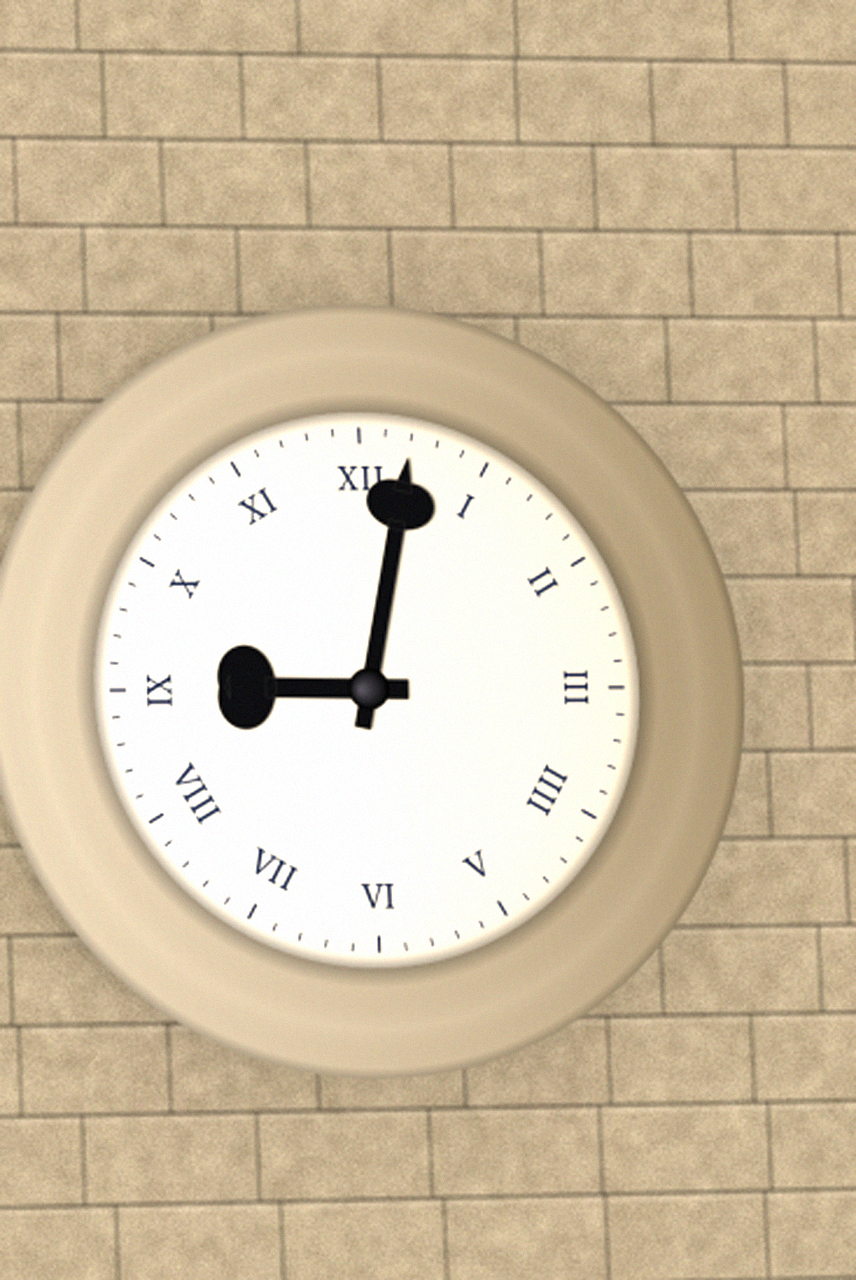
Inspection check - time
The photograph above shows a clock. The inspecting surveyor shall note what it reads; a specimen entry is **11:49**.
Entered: **9:02**
